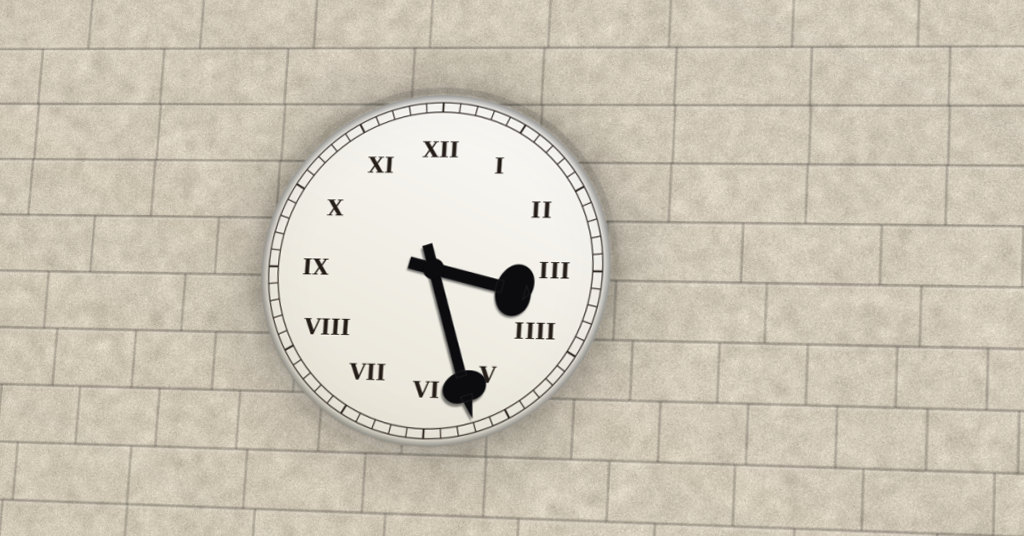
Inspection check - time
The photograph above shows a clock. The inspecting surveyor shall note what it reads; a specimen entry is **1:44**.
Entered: **3:27**
